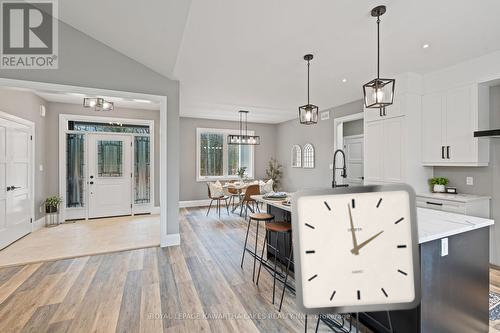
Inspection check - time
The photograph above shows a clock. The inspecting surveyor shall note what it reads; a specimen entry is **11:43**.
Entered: **1:59**
